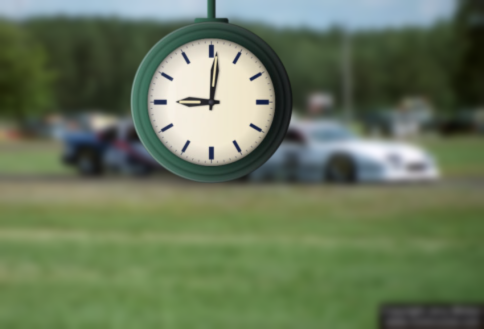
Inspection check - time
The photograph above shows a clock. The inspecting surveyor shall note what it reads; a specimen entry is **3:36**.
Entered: **9:01**
